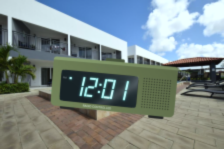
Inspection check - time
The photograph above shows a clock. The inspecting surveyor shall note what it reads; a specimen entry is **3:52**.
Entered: **12:01**
